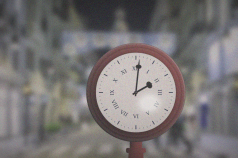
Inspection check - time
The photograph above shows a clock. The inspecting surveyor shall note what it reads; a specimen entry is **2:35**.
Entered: **2:01**
